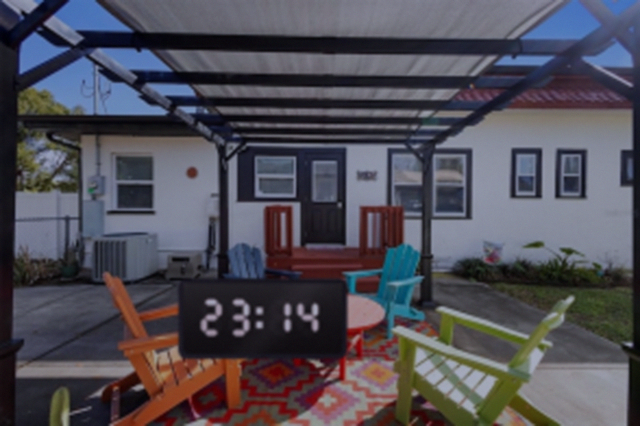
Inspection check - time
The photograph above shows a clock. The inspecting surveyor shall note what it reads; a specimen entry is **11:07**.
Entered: **23:14**
